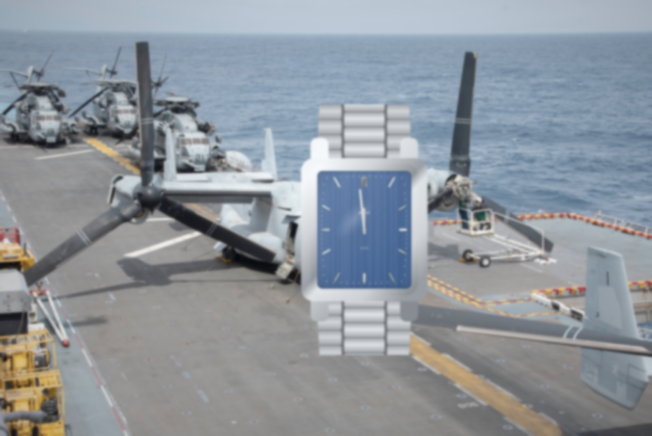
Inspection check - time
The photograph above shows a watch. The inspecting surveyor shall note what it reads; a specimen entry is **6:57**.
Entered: **11:59**
